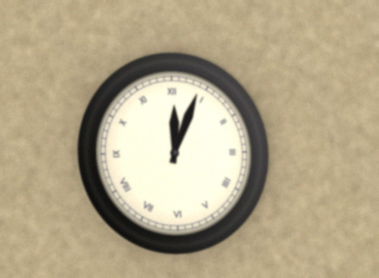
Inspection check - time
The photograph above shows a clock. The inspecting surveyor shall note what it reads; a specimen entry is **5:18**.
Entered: **12:04**
